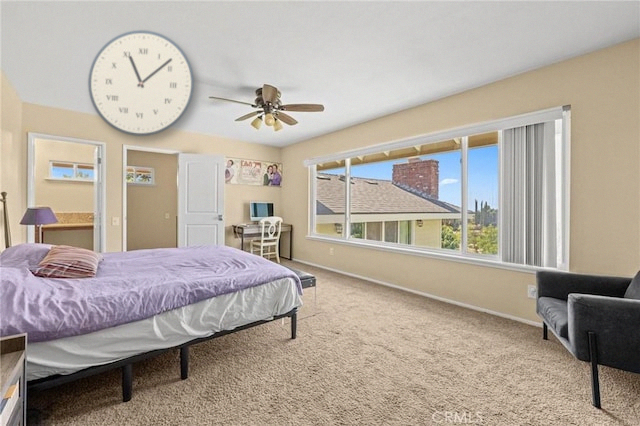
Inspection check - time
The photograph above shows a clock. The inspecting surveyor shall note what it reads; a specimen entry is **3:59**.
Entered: **11:08**
